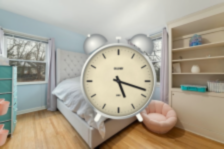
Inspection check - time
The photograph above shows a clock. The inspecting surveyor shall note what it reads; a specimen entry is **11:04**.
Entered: **5:18**
